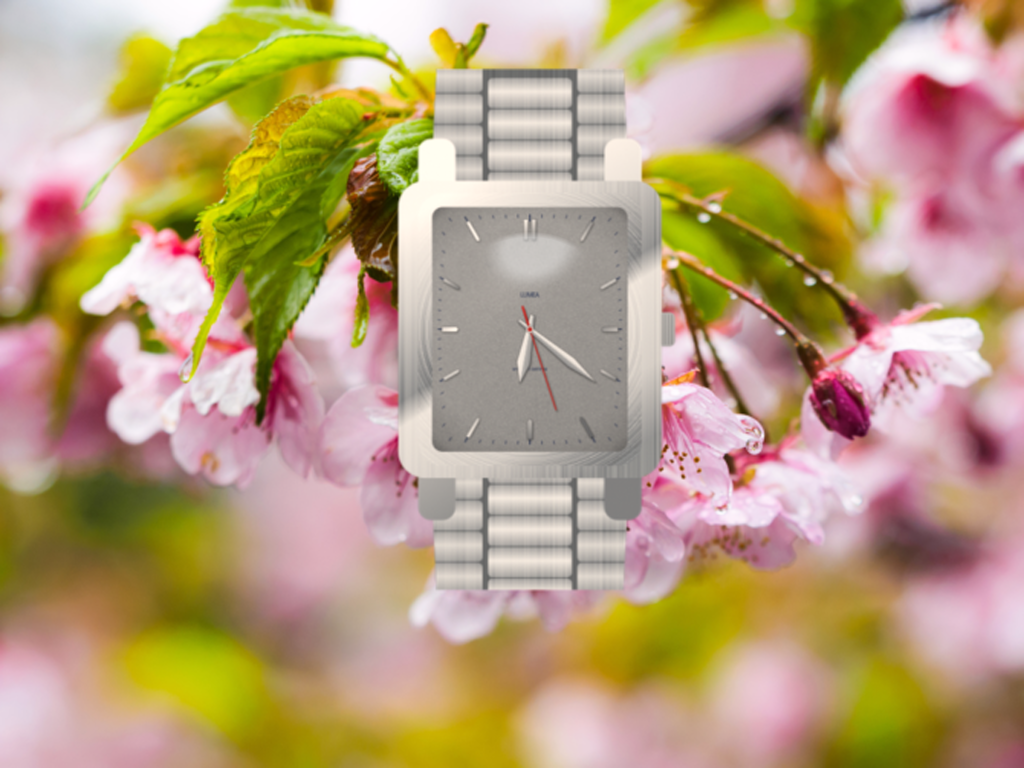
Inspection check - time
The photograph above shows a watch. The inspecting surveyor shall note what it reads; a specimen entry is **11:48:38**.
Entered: **6:21:27**
